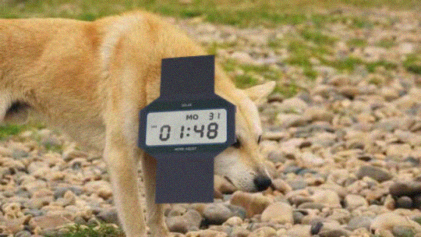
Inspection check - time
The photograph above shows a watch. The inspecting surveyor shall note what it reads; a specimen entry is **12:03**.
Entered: **1:48**
